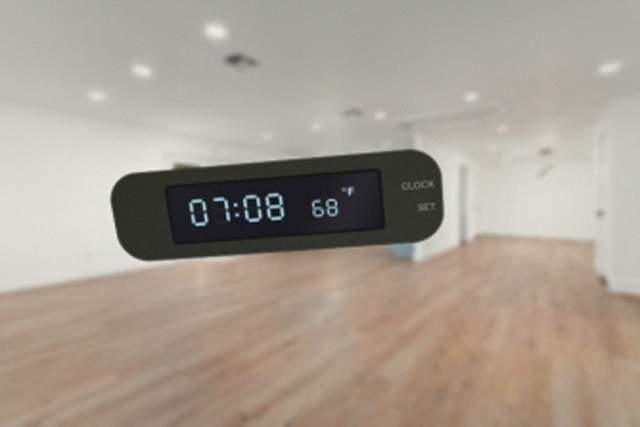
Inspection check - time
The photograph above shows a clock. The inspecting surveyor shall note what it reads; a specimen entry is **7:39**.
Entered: **7:08**
